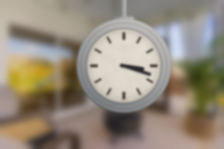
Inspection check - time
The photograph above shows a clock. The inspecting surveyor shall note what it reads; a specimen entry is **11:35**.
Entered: **3:18**
